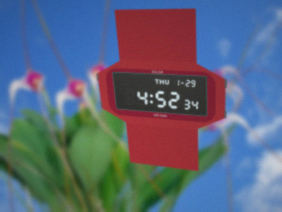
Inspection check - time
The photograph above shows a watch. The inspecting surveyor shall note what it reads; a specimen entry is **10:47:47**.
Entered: **4:52:34**
